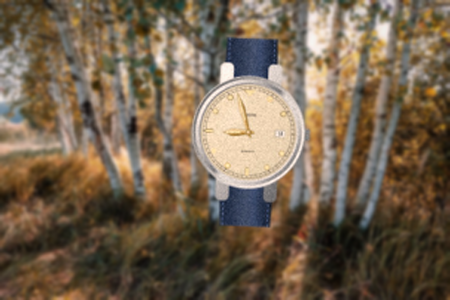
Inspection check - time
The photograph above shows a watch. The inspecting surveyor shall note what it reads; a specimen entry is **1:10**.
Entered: **8:57**
